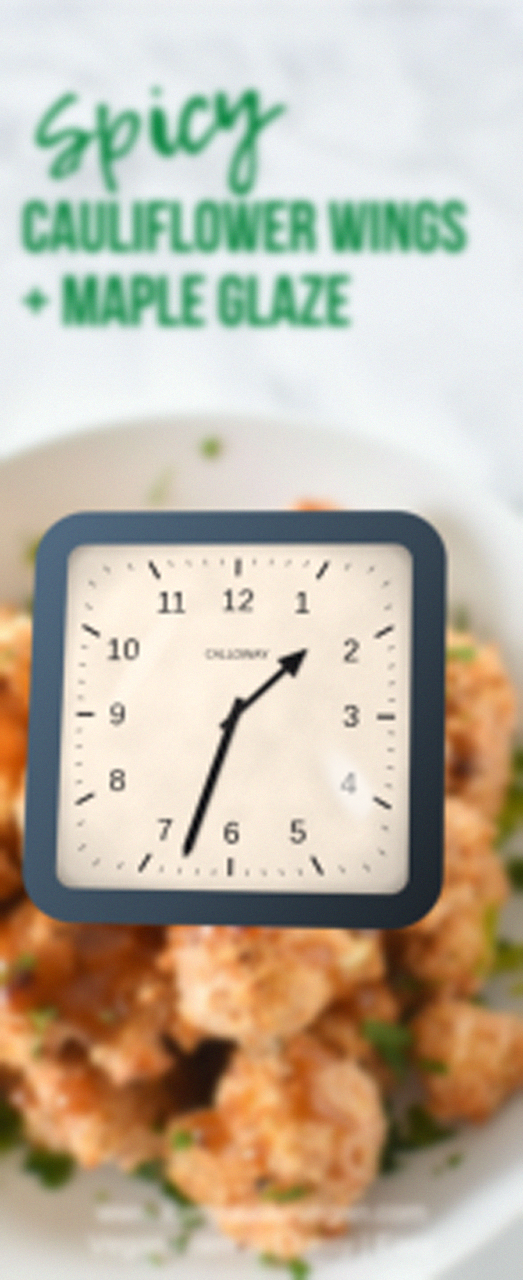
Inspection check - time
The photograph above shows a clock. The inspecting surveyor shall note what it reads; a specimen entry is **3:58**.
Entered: **1:33**
